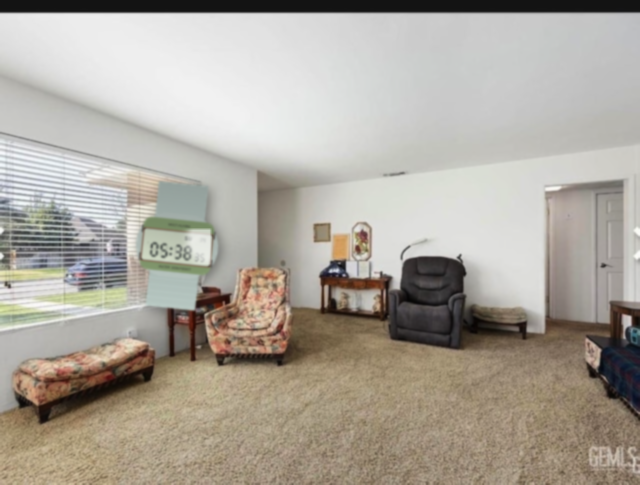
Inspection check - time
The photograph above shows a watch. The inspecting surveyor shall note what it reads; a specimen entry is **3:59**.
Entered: **5:38**
